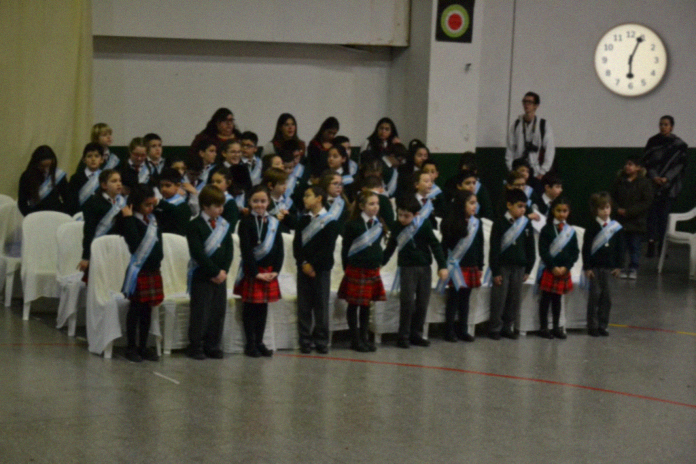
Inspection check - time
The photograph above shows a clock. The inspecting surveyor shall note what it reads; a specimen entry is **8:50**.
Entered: **6:04**
